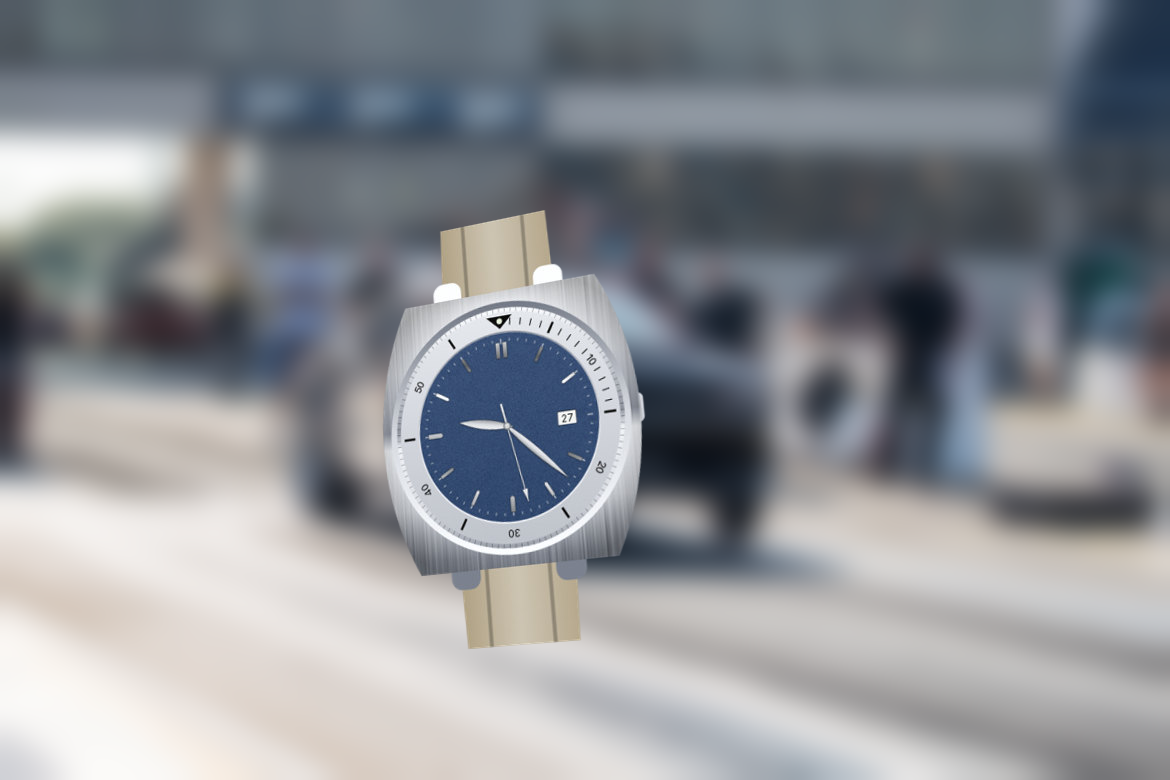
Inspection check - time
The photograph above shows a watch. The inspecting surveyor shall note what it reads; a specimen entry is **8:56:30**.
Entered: **9:22:28**
